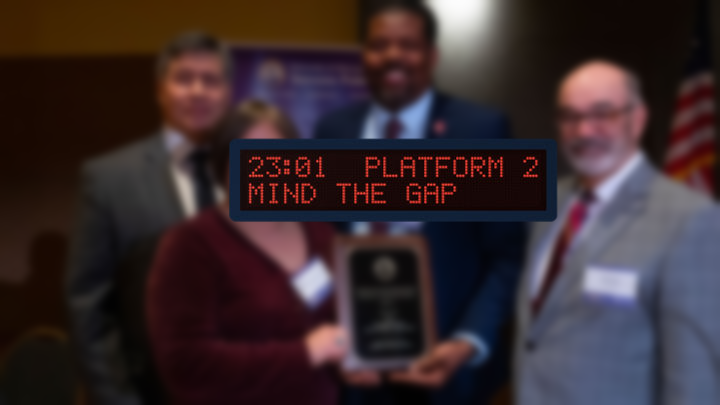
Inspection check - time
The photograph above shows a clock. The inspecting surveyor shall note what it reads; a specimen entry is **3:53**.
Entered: **23:01**
